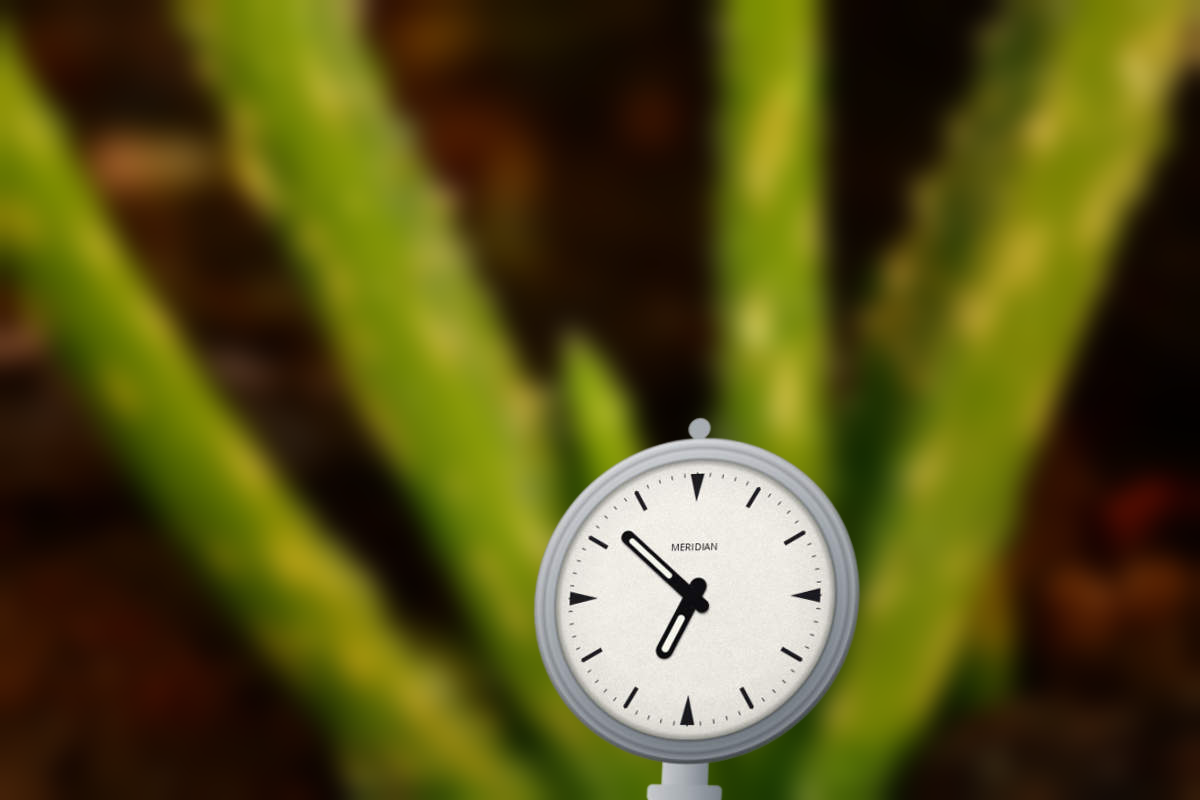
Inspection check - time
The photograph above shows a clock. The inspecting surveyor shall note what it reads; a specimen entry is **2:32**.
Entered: **6:52**
